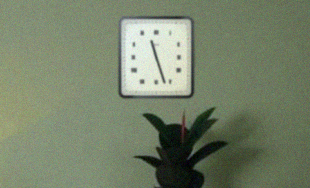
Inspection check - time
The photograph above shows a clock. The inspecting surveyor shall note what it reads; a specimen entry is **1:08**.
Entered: **11:27**
